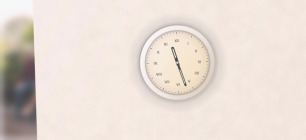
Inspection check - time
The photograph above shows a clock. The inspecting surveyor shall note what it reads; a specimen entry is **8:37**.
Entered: **11:27**
